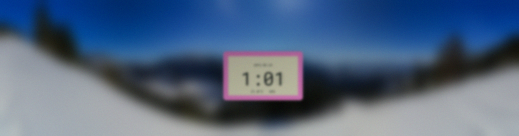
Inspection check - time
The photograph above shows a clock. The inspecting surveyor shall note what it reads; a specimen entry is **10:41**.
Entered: **1:01**
